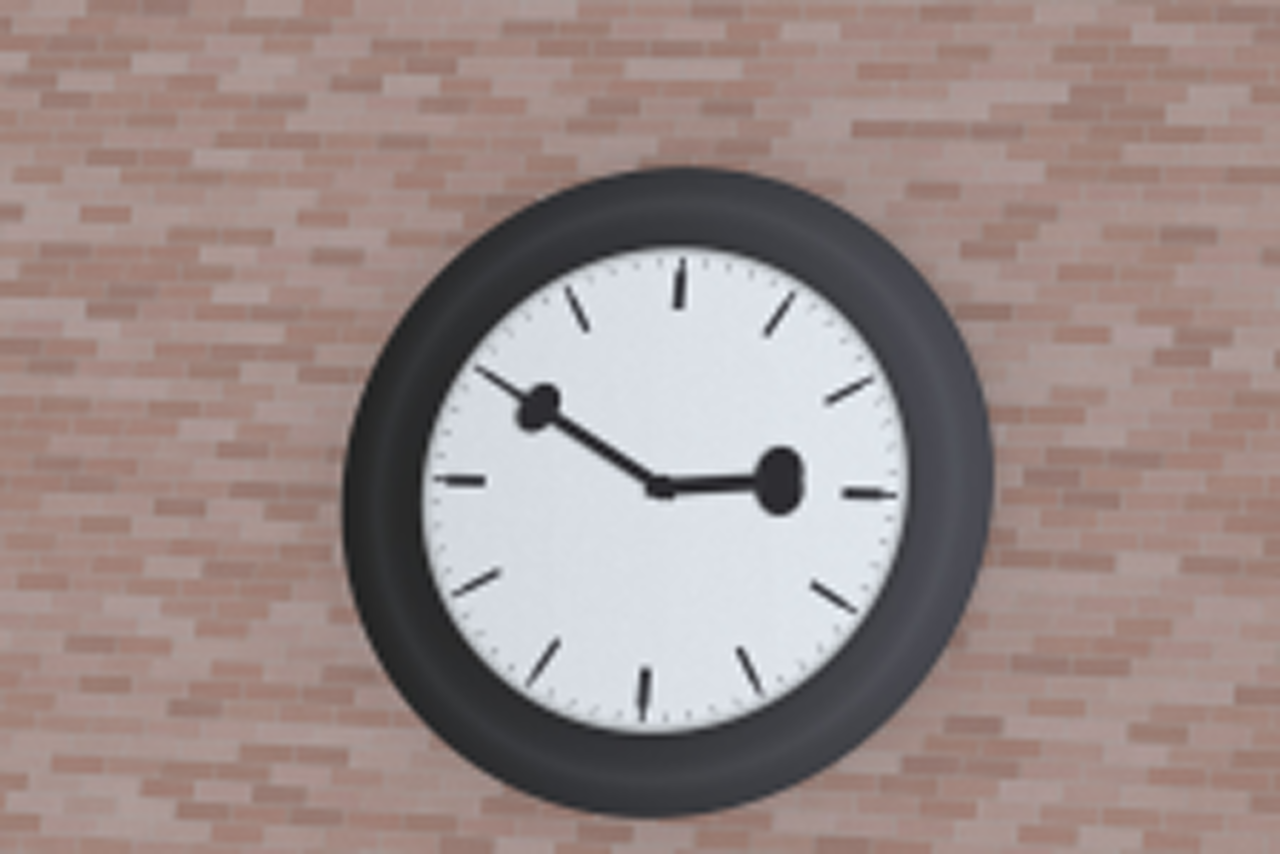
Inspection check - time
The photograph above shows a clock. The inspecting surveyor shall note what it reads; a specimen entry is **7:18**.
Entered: **2:50**
